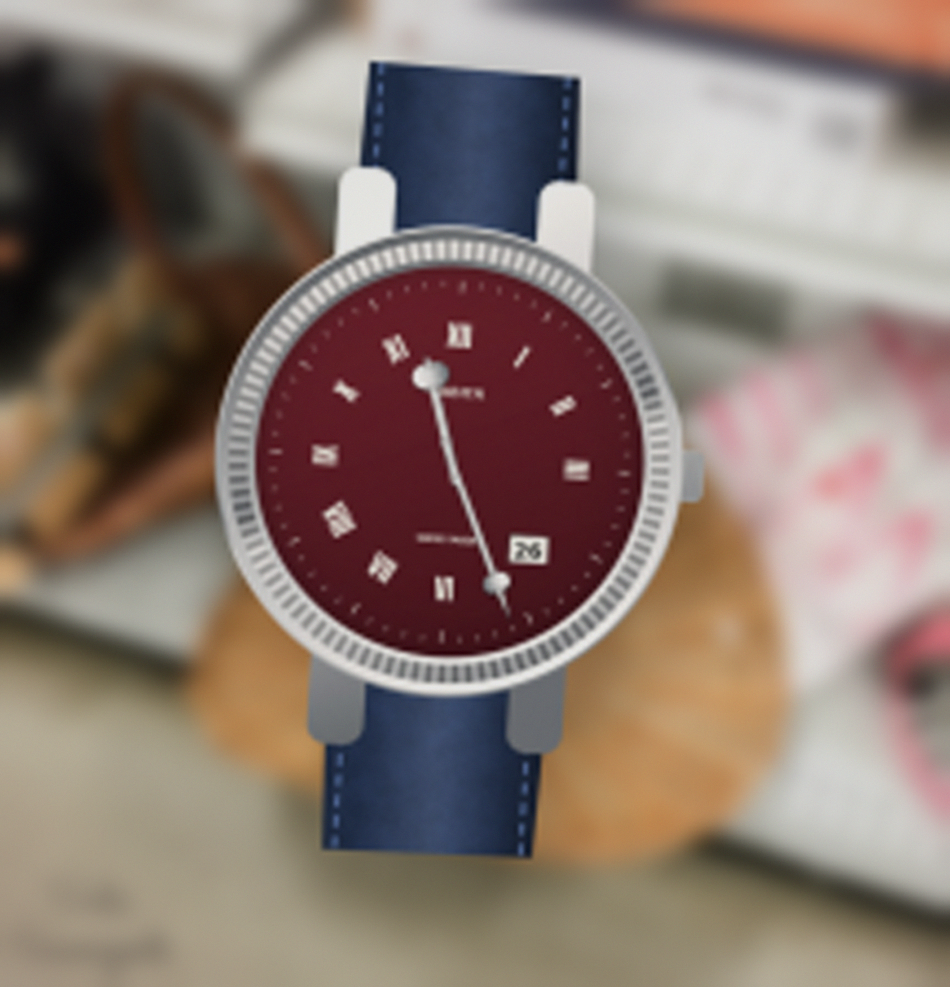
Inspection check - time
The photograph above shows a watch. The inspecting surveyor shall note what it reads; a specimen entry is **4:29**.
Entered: **11:26**
